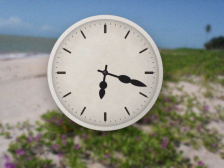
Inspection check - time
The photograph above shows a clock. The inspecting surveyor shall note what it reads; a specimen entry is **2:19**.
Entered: **6:18**
